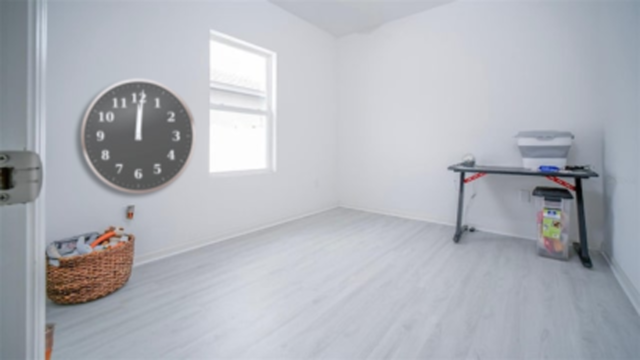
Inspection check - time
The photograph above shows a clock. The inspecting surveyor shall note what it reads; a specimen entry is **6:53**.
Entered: **12:01**
